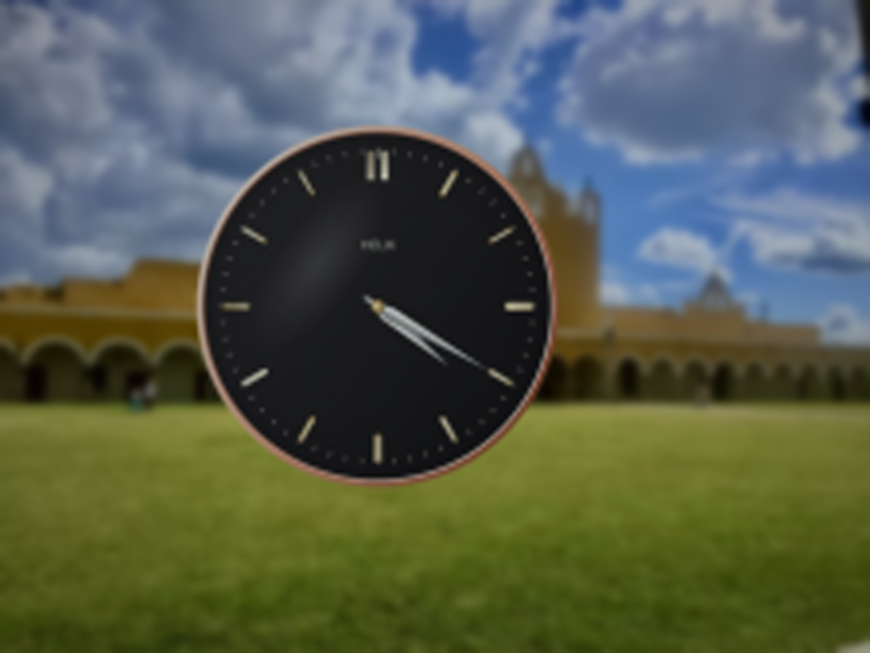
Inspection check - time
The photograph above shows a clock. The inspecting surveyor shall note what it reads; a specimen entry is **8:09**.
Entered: **4:20**
